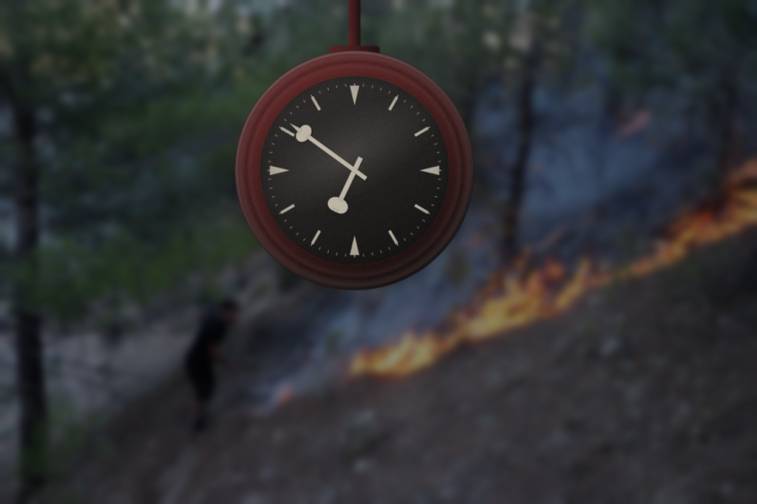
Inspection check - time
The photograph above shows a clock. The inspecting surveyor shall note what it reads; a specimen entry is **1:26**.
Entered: **6:51**
